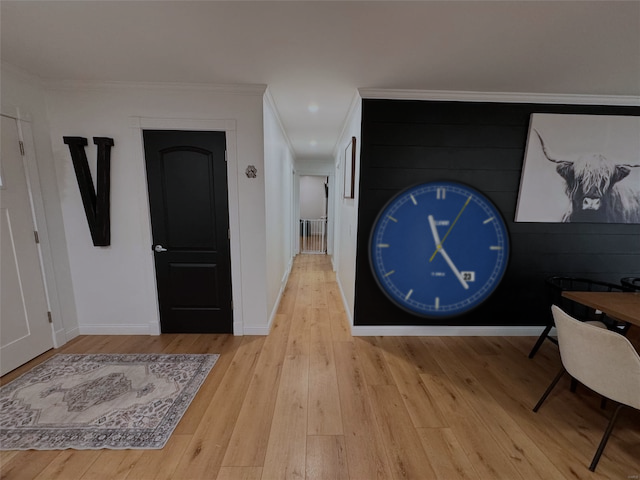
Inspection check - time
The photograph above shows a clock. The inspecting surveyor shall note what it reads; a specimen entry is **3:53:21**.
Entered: **11:24:05**
